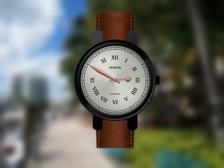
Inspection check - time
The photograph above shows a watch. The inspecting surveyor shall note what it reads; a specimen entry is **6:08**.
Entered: **2:50**
